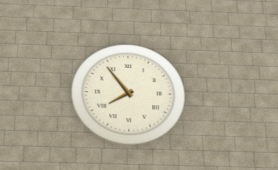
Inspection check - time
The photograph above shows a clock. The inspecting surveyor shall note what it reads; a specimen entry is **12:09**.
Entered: **7:54**
